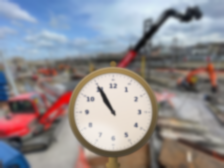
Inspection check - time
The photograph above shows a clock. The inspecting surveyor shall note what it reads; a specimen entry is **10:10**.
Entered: **10:55**
